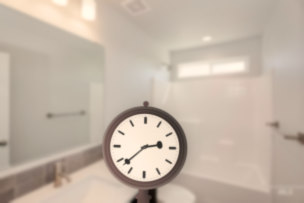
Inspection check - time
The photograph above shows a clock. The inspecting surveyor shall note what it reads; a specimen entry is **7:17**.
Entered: **2:38**
